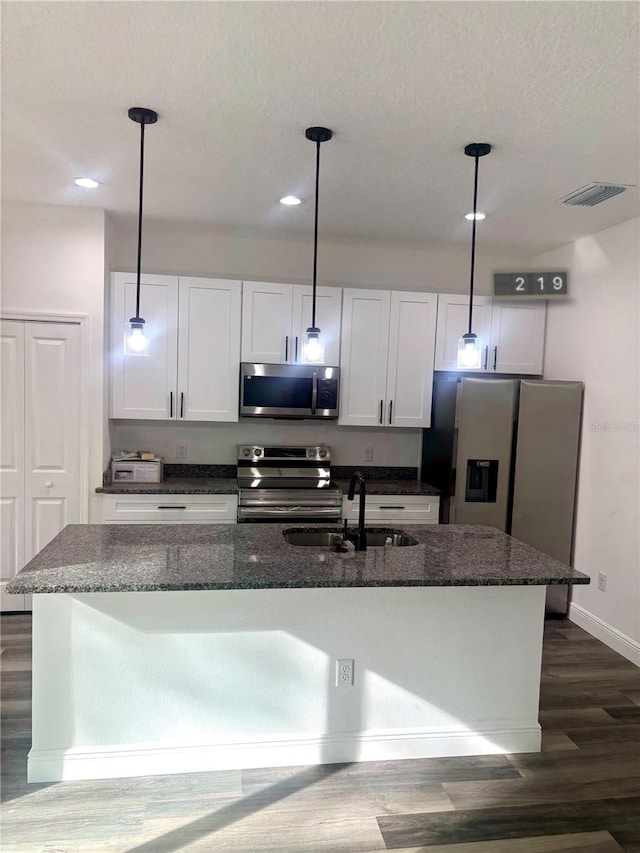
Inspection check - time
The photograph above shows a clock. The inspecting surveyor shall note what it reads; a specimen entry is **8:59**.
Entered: **2:19**
